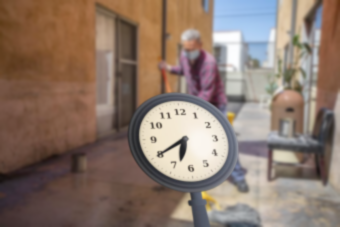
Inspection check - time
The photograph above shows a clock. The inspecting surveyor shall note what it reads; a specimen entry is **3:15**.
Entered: **6:40**
